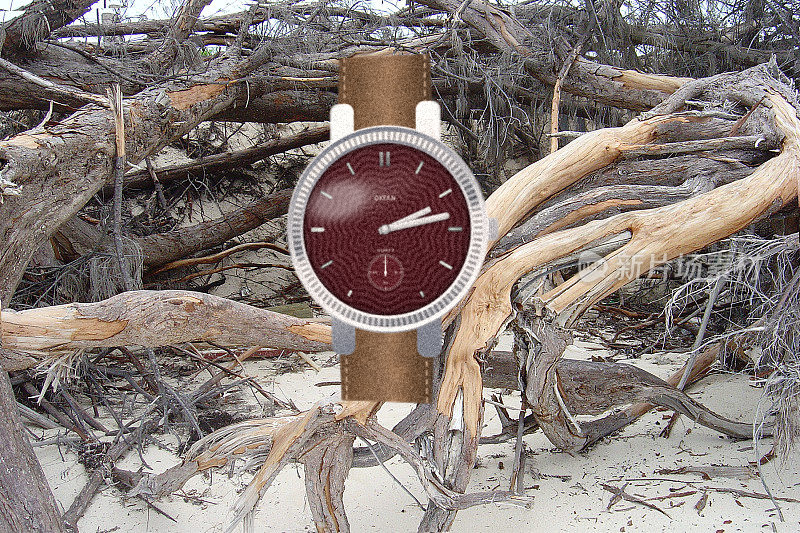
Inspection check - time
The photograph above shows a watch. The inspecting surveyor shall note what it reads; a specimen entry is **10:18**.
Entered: **2:13**
